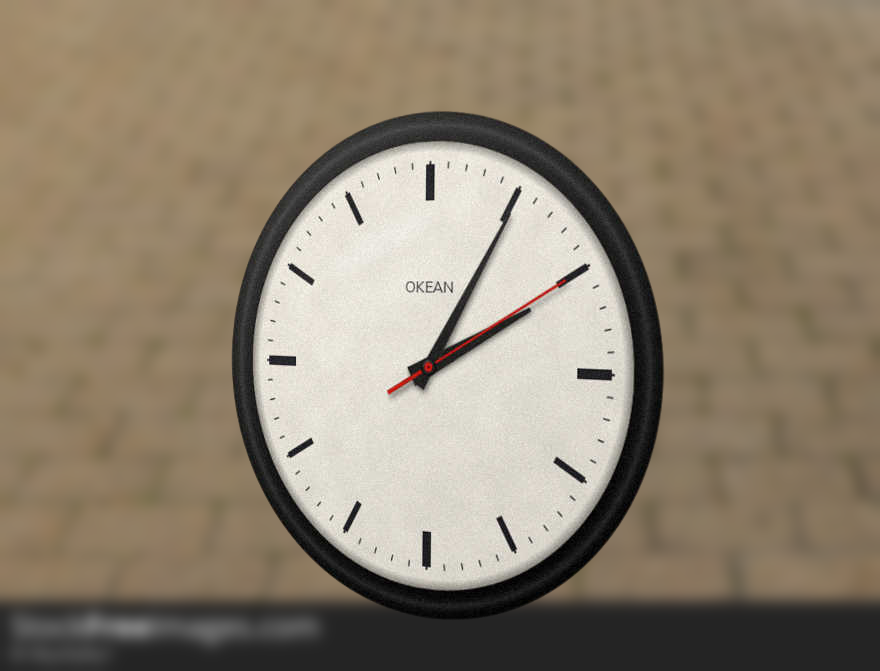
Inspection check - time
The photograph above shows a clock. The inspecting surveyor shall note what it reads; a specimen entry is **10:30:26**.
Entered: **2:05:10**
